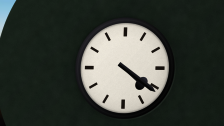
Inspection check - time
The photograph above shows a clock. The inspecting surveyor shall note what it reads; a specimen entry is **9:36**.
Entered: **4:21**
